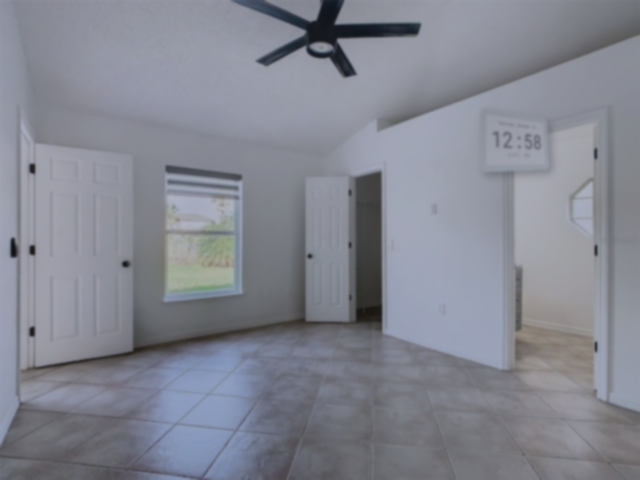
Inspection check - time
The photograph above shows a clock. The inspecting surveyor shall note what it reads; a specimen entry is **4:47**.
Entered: **12:58**
